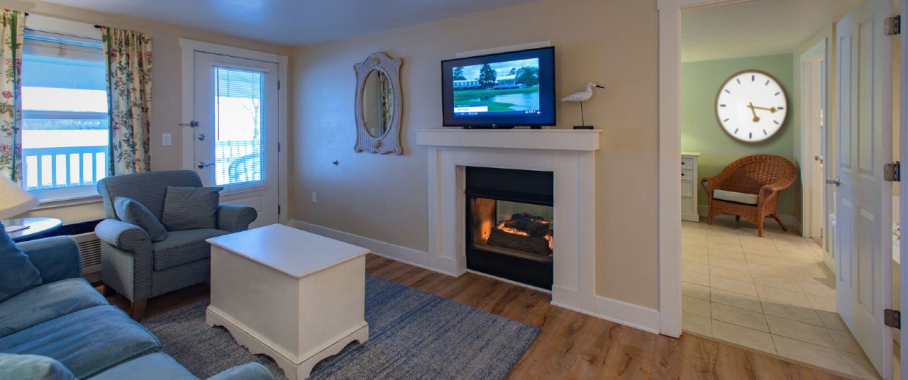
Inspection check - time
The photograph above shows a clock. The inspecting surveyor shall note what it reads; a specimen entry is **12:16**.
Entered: **5:16**
